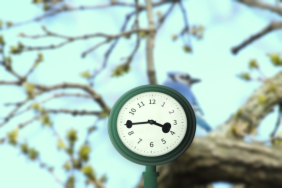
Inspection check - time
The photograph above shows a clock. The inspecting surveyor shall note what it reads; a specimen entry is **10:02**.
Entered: **3:44**
